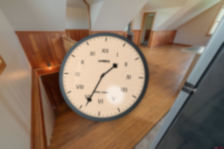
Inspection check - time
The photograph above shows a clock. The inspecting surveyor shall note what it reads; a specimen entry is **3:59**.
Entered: **1:34**
